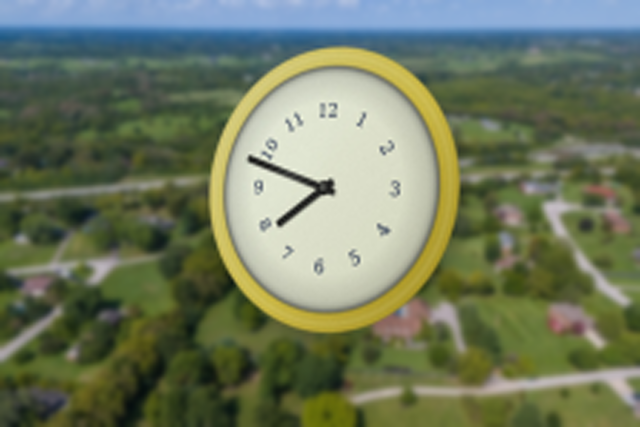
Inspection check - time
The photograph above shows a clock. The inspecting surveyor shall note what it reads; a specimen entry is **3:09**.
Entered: **7:48**
